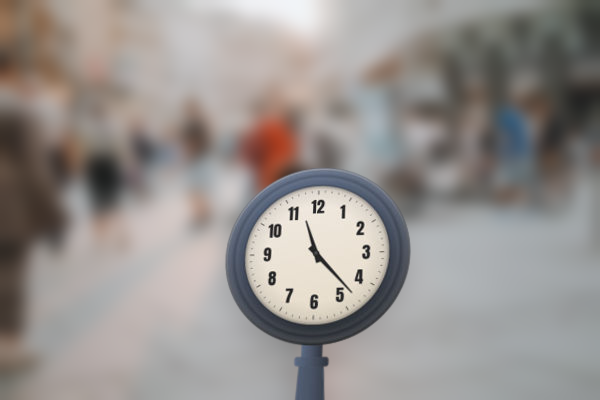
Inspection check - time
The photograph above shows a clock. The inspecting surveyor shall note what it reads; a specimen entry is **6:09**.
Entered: **11:23**
